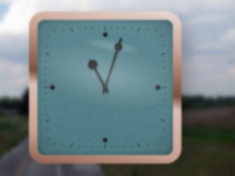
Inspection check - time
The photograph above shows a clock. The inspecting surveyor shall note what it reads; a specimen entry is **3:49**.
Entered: **11:03**
